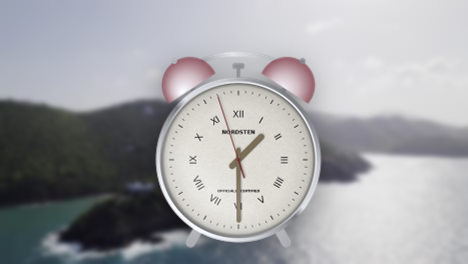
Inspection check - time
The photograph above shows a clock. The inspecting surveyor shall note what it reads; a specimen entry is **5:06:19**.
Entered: **1:29:57**
